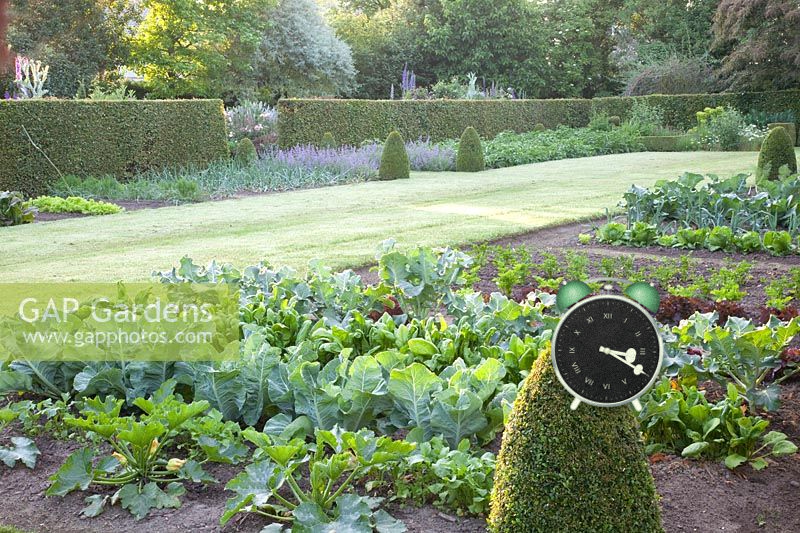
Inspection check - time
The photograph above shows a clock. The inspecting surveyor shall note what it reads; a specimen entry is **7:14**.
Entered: **3:20**
